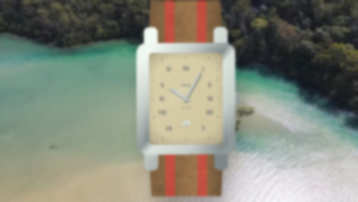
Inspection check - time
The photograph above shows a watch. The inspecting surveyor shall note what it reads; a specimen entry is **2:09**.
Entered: **10:05**
